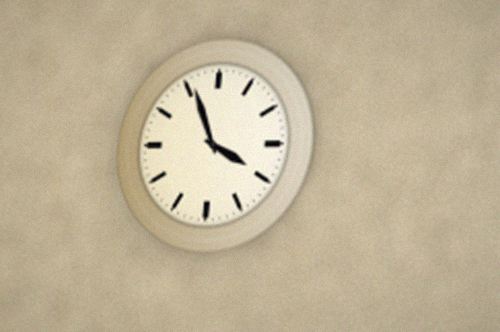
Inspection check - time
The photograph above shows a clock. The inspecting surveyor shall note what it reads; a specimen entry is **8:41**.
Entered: **3:56**
